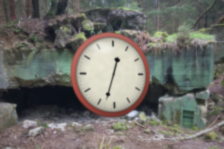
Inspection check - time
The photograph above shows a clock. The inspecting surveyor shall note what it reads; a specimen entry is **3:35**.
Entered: **12:33**
